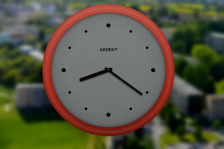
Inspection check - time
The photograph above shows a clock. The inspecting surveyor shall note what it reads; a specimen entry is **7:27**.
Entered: **8:21**
